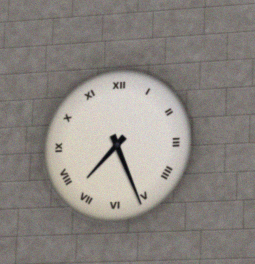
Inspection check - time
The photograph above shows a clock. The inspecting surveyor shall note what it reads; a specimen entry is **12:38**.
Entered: **7:26**
